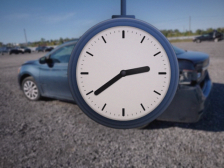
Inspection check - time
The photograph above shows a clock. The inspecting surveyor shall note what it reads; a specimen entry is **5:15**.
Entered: **2:39**
